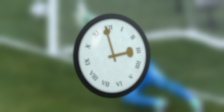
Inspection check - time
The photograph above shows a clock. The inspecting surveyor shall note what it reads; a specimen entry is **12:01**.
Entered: **2:59**
